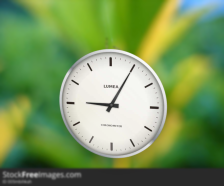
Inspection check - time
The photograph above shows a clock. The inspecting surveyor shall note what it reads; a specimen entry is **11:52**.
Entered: **9:05**
